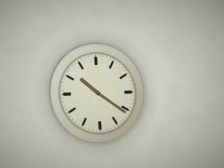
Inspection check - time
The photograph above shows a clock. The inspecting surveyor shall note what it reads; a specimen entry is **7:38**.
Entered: **10:21**
